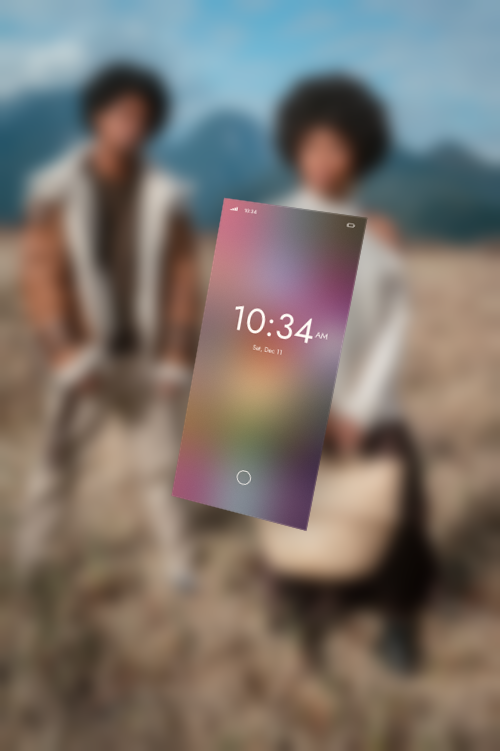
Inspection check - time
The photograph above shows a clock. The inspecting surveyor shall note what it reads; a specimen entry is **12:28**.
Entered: **10:34**
